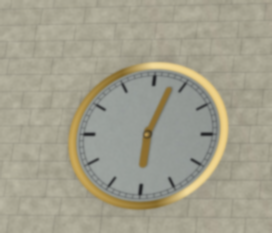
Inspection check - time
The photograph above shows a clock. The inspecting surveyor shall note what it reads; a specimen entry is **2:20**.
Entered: **6:03**
